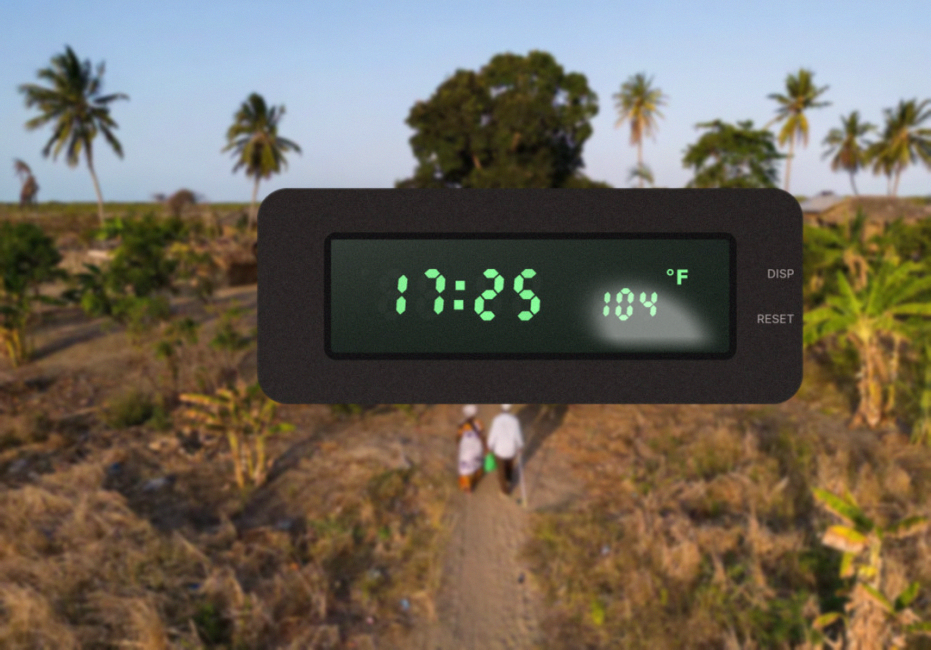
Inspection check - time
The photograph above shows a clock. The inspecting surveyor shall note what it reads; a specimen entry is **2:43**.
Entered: **17:25**
